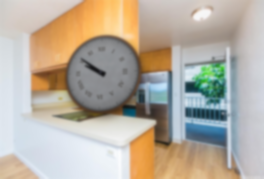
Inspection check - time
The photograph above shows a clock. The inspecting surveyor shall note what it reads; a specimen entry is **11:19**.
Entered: **9:51**
